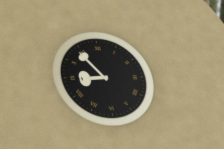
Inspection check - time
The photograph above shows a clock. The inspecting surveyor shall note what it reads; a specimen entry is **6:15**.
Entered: **8:54**
